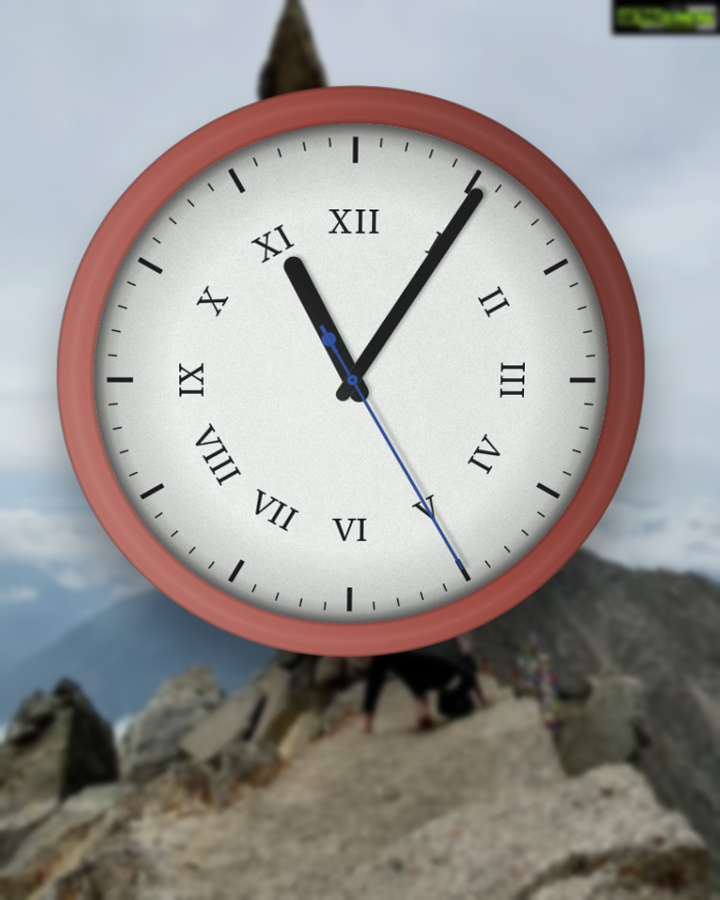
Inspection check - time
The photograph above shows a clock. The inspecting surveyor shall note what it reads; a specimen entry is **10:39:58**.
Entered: **11:05:25**
